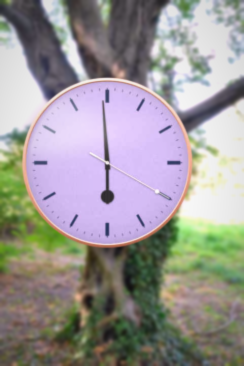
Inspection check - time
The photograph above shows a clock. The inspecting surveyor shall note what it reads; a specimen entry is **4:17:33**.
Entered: **5:59:20**
